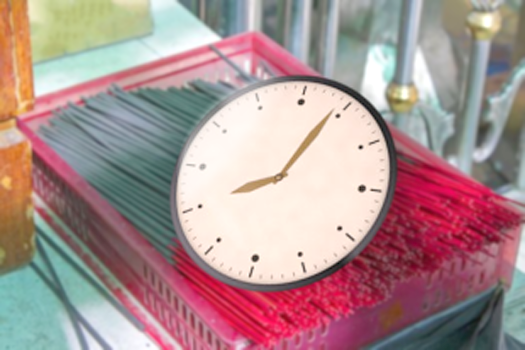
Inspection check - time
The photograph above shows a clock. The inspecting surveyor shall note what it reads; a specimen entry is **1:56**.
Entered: **8:04**
